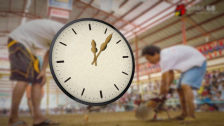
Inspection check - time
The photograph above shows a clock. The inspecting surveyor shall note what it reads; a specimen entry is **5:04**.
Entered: **12:07**
